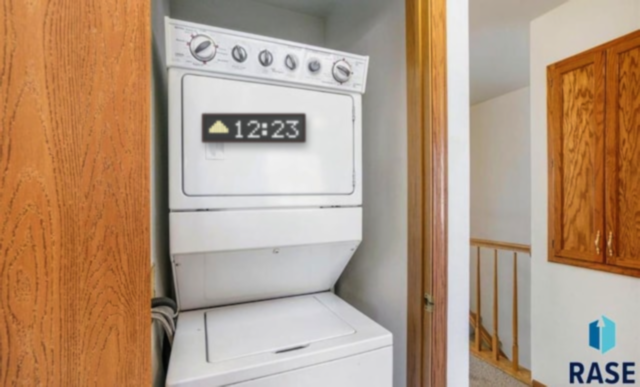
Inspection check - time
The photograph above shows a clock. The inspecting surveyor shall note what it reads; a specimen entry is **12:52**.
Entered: **12:23**
